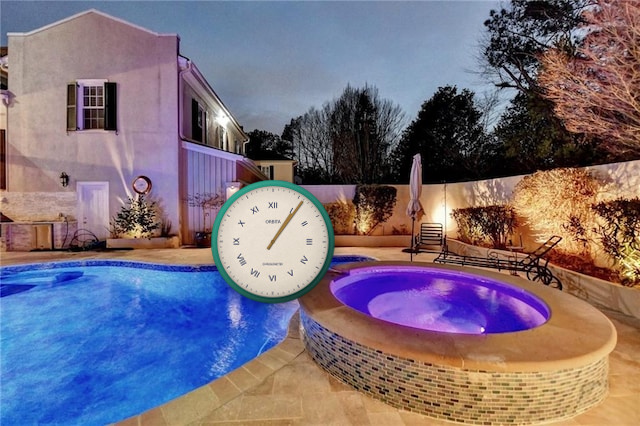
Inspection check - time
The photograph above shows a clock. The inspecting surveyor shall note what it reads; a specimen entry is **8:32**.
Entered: **1:06**
